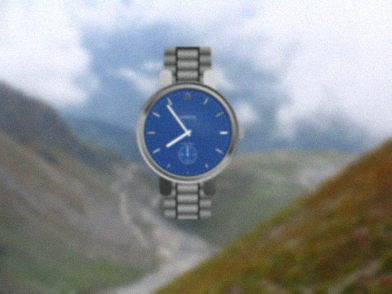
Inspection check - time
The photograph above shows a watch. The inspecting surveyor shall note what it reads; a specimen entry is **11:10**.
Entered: **7:54**
